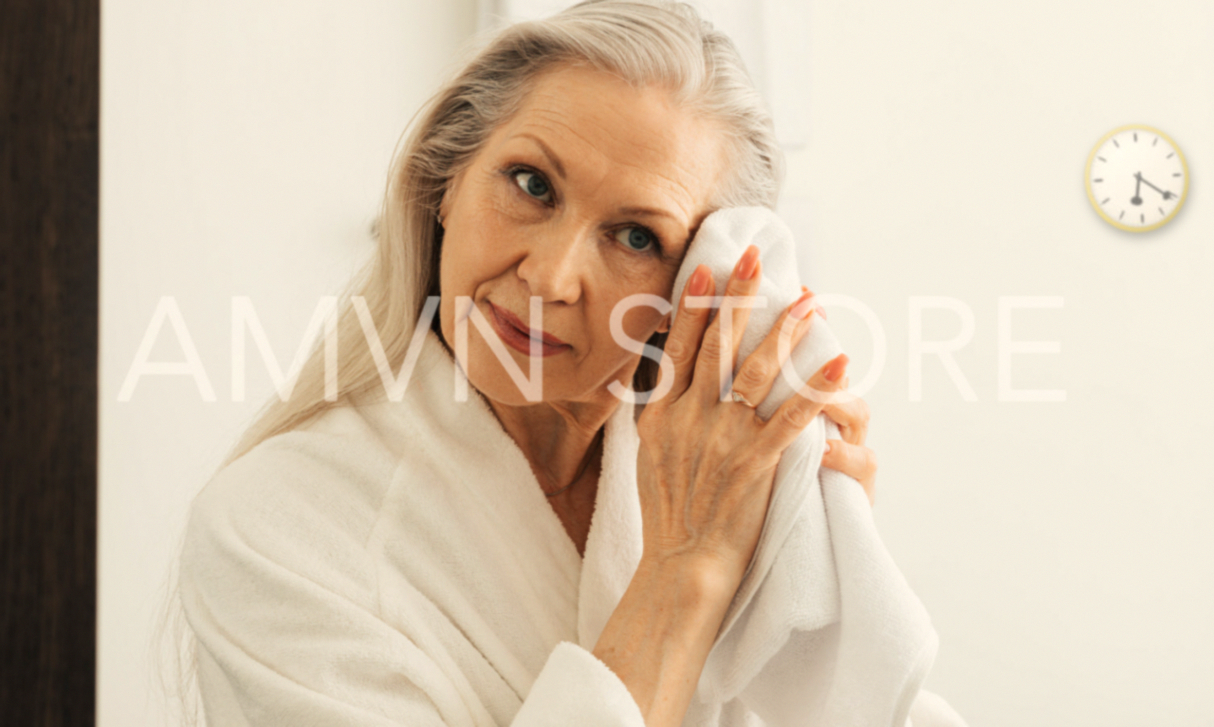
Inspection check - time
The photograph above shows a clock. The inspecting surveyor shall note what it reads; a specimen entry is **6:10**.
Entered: **6:21**
